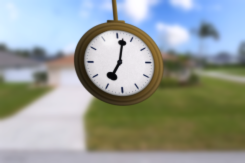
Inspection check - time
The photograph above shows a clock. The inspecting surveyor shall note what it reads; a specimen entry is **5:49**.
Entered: **7:02**
